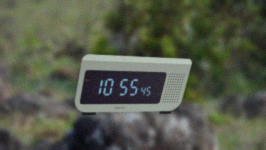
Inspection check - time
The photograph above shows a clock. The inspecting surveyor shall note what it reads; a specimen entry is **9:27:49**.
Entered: **10:55:45**
